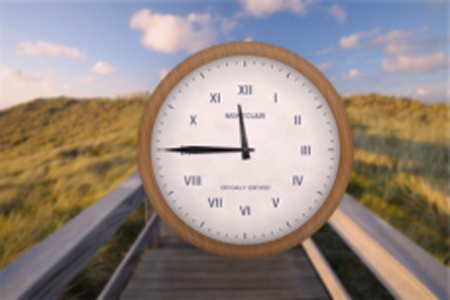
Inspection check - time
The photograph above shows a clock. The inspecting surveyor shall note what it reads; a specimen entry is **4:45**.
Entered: **11:45**
